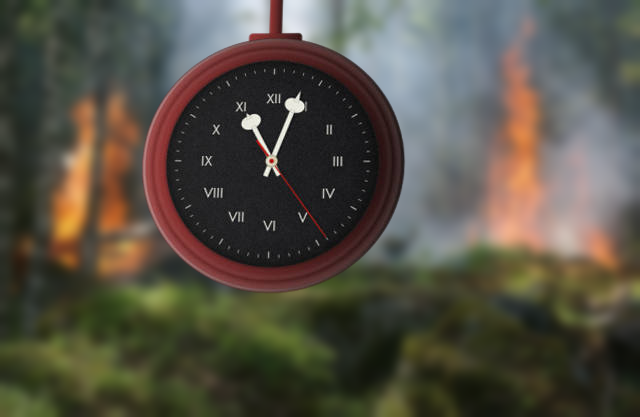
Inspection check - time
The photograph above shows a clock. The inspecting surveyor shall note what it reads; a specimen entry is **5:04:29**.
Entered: **11:03:24**
